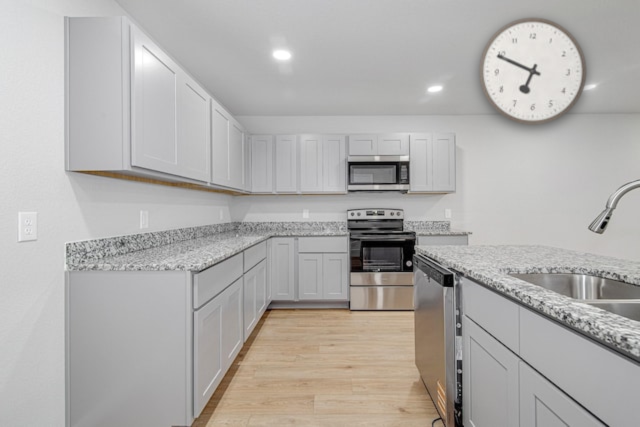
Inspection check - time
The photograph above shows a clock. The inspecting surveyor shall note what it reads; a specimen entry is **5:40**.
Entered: **6:49**
